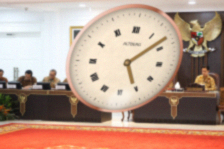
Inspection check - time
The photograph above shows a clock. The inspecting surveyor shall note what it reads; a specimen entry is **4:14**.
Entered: **5:08**
